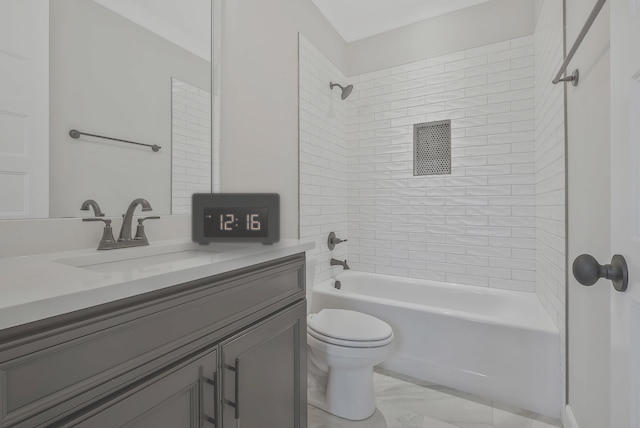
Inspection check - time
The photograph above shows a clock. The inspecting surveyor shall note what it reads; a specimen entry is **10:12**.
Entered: **12:16**
